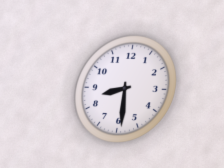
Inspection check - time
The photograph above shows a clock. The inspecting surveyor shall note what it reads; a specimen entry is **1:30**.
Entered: **8:29**
